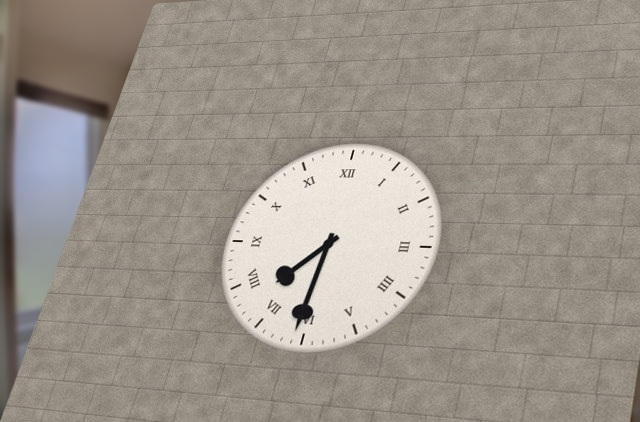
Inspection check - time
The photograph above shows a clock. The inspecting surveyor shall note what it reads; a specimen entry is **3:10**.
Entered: **7:31**
